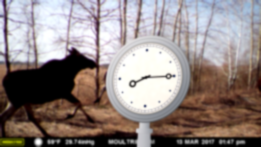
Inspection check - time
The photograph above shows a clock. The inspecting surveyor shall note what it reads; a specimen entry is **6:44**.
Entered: **8:15**
